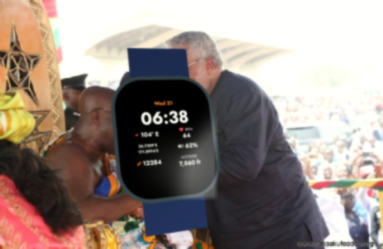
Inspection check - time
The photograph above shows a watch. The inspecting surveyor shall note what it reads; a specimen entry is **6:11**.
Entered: **6:38**
